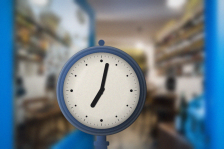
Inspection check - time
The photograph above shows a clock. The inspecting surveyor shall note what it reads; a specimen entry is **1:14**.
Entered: **7:02**
